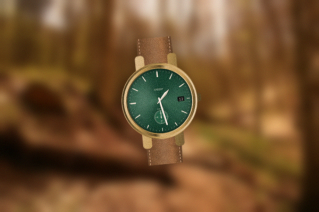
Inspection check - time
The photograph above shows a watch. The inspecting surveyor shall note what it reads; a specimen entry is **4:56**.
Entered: **1:28**
